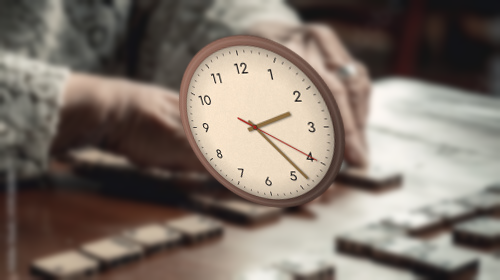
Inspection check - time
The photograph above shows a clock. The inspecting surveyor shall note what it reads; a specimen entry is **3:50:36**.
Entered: **2:23:20**
